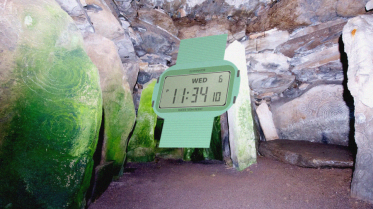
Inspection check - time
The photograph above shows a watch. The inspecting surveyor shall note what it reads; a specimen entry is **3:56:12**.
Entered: **11:34:10**
